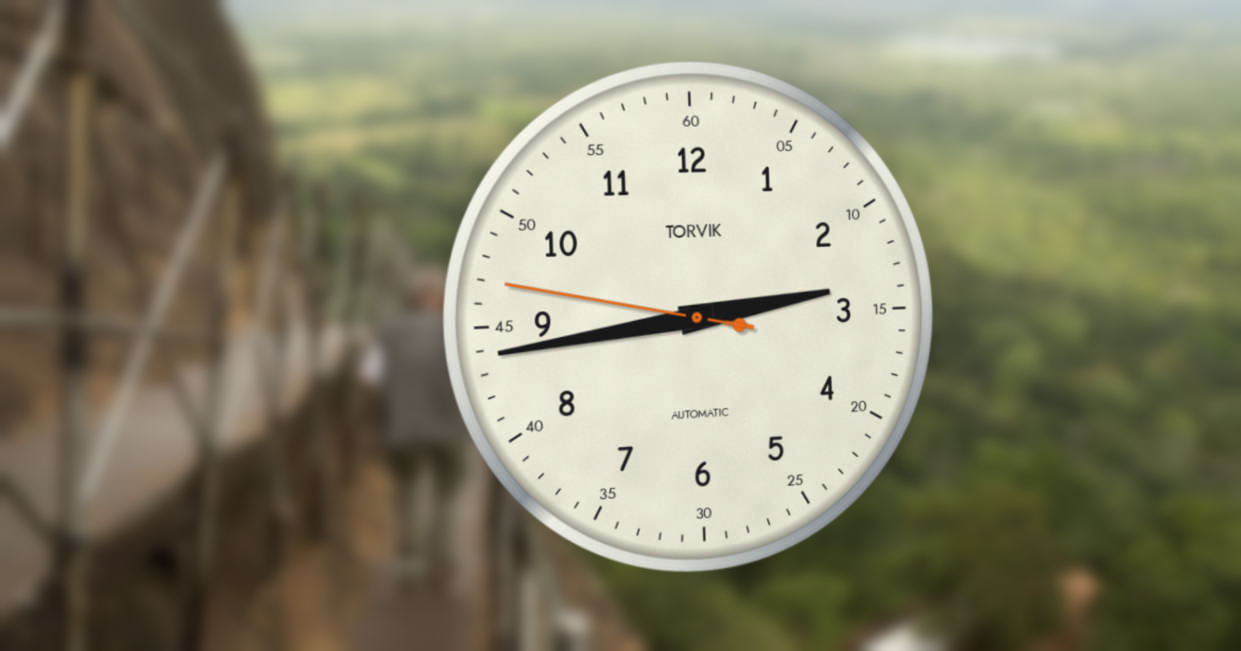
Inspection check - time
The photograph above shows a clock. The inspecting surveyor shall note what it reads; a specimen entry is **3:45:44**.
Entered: **2:43:47**
